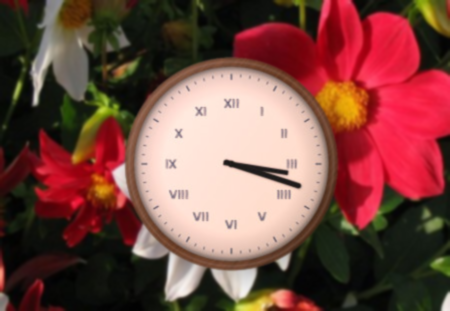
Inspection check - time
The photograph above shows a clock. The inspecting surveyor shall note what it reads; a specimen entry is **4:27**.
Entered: **3:18**
